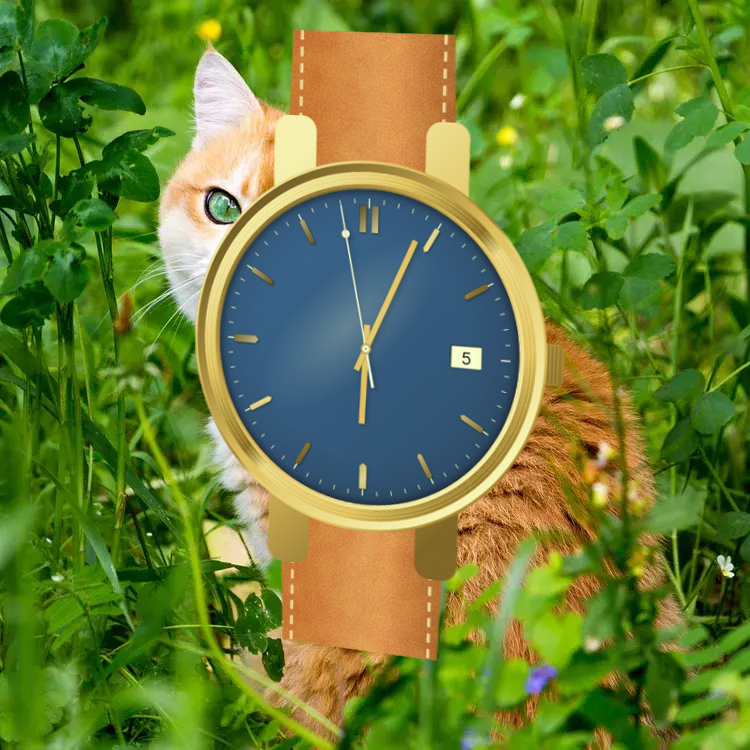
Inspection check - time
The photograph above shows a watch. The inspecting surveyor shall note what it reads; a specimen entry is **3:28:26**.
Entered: **6:03:58**
